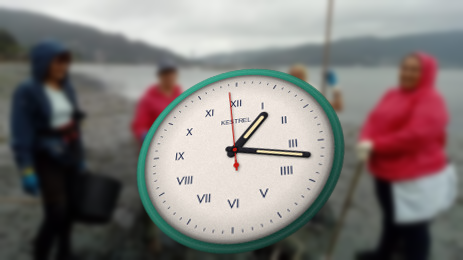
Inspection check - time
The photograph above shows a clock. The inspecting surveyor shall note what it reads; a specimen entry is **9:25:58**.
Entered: **1:16:59**
